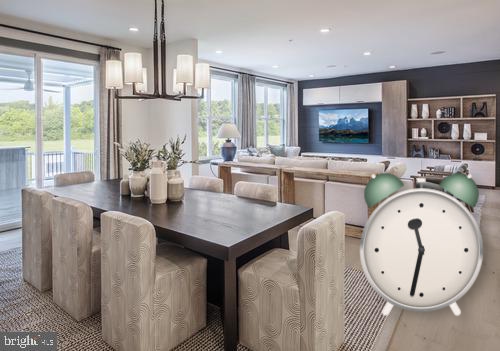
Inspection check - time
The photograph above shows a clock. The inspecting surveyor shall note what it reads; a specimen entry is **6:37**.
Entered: **11:32**
